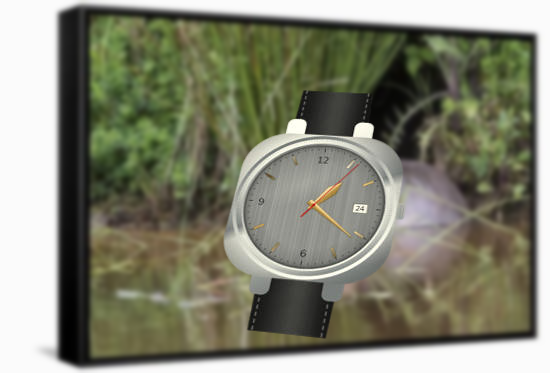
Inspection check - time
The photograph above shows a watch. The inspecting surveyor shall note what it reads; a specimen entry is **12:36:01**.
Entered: **1:21:06**
